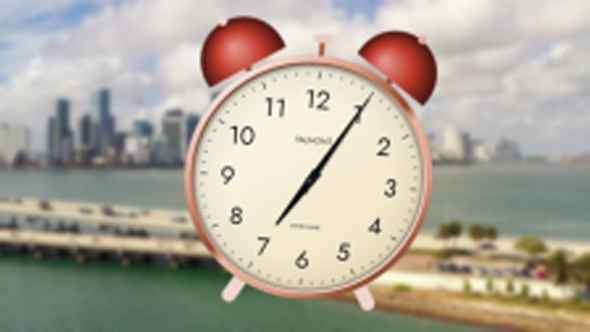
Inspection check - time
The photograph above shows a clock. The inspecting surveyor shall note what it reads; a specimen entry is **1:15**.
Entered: **7:05**
